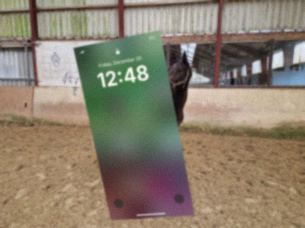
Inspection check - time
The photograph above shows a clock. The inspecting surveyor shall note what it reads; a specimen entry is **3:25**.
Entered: **12:48**
